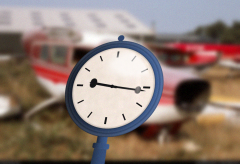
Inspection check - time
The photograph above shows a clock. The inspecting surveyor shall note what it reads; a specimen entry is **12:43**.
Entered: **9:16**
